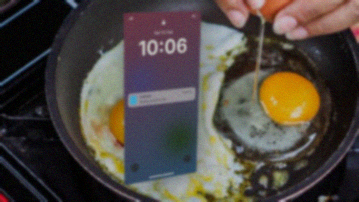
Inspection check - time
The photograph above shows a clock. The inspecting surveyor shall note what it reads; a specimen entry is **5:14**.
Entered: **10:06**
